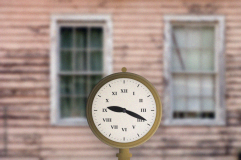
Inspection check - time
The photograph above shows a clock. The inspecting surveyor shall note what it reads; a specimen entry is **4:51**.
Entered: **9:19**
